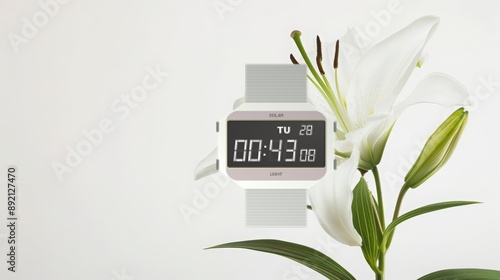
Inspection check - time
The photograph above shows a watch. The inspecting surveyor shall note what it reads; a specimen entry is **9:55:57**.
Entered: **0:43:08**
